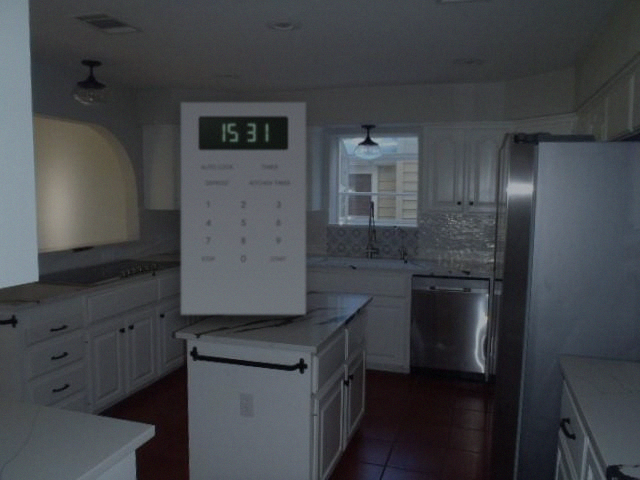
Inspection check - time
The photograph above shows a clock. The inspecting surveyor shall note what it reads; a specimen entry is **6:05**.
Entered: **15:31**
